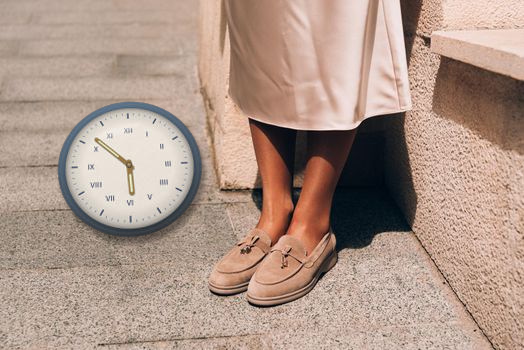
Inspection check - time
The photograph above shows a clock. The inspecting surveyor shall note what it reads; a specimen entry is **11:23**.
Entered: **5:52**
